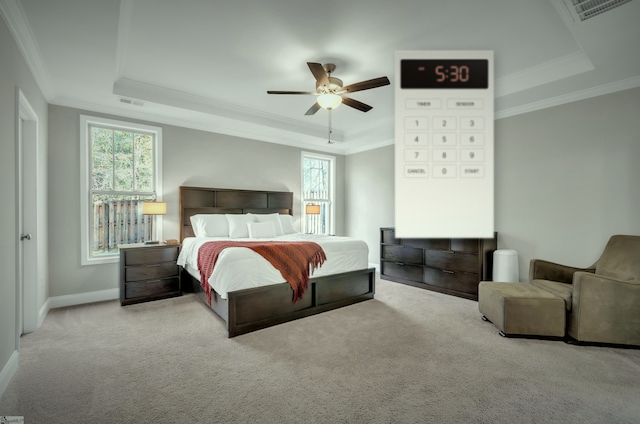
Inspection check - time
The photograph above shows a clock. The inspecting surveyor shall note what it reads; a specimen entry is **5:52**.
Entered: **5:30**
